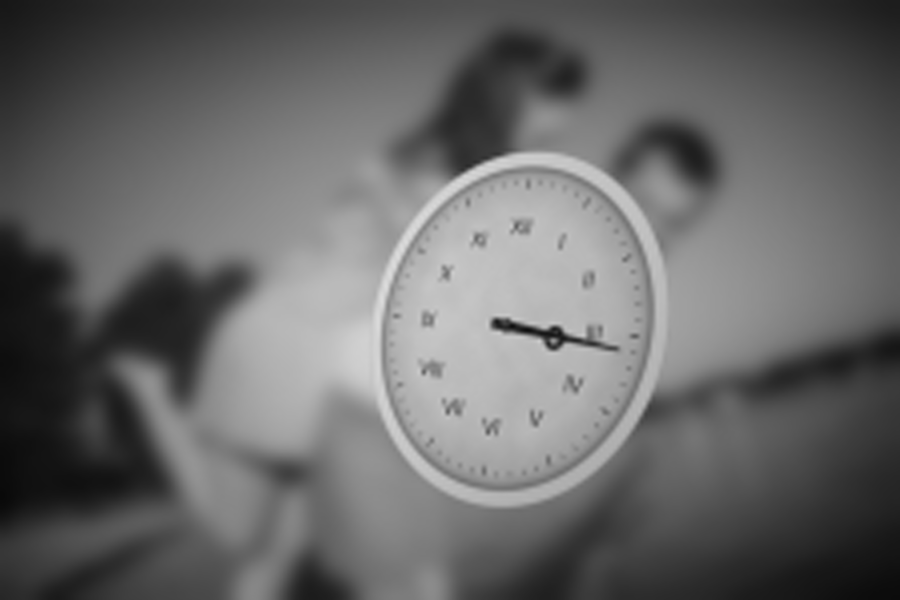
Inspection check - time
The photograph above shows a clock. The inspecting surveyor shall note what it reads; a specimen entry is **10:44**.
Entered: **3:16**
